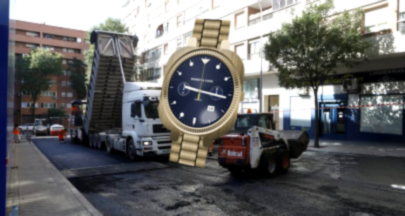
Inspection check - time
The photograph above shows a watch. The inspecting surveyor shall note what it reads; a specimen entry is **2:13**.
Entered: **9:16**
